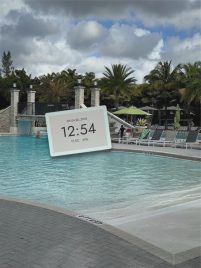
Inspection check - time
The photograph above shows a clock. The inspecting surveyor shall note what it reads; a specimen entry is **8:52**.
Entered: **12:54**
